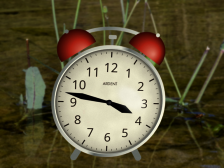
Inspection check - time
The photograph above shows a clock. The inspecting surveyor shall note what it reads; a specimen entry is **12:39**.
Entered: **3:47**
